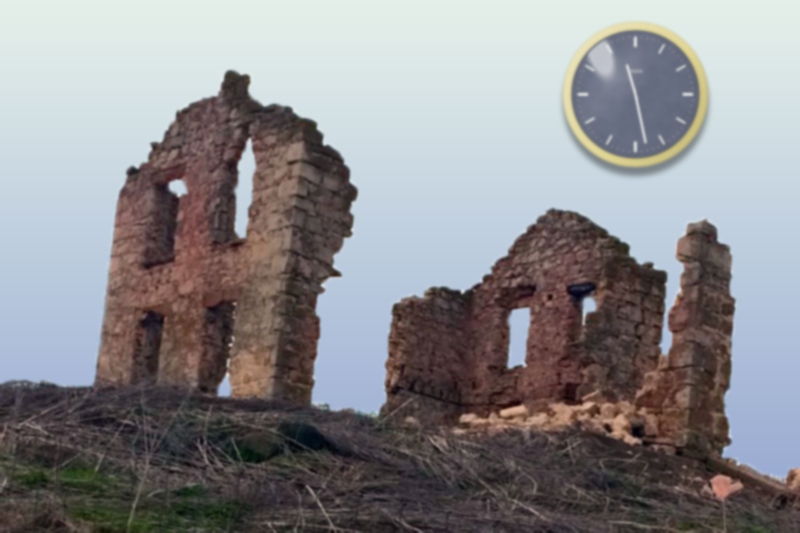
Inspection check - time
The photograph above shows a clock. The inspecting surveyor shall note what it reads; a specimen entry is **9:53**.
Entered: **11:28**
